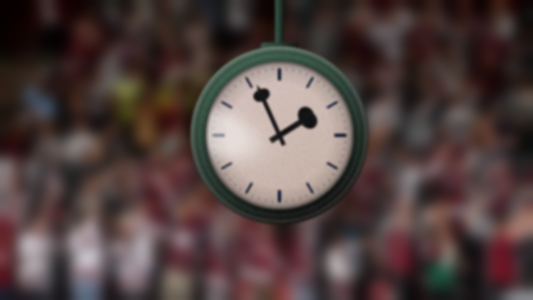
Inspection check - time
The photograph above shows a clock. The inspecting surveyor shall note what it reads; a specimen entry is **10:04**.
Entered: **1:56**
